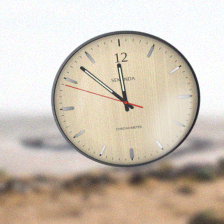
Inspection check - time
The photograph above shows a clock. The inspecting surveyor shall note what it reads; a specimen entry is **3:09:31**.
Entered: **11:52:49**
